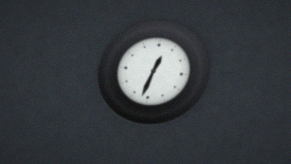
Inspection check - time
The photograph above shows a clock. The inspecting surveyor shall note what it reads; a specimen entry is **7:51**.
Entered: **12:32**
